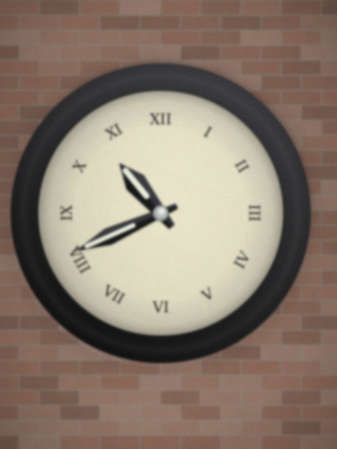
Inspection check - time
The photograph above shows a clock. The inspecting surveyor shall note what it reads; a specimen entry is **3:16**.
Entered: **10:41**
